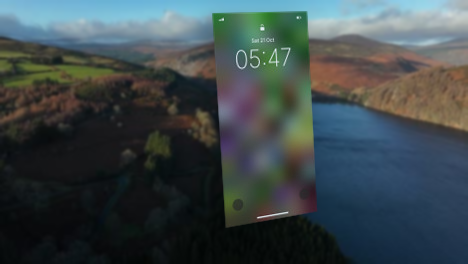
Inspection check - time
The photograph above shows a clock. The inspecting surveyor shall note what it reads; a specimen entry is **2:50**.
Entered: **5:47**
